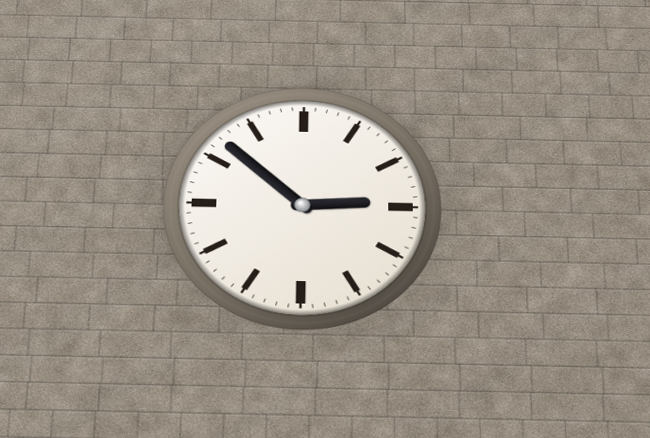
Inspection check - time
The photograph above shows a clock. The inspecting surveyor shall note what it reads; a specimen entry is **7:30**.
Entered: **2:52**
